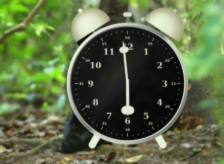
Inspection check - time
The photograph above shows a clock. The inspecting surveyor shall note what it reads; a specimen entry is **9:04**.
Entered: **5:59**
